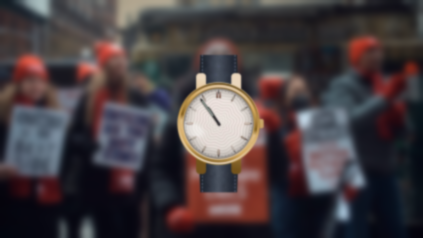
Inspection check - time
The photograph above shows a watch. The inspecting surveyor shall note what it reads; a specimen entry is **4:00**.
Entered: **10:54**
